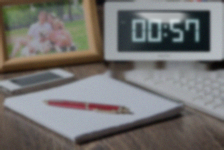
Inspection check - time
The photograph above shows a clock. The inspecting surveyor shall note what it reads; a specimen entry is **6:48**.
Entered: **0:57**
